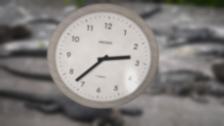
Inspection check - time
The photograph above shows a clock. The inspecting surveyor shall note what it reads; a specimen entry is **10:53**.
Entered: **2:37**
